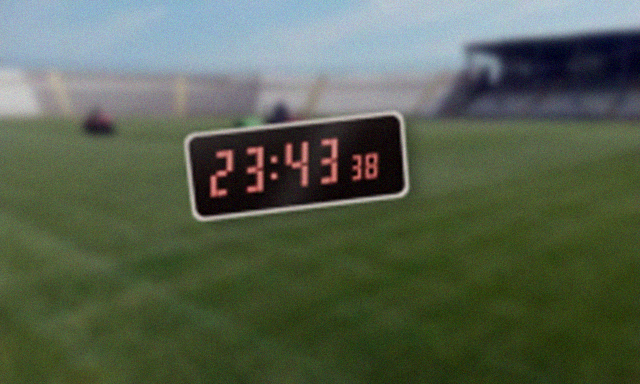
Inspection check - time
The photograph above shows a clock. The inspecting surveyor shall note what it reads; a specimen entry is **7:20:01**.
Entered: **23:43:38**
